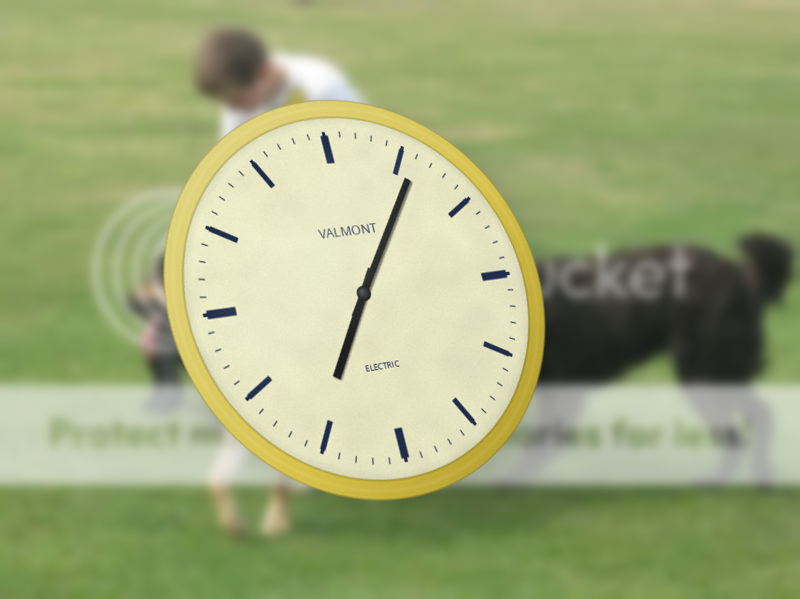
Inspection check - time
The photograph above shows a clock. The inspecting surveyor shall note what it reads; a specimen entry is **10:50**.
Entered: **7:06**
